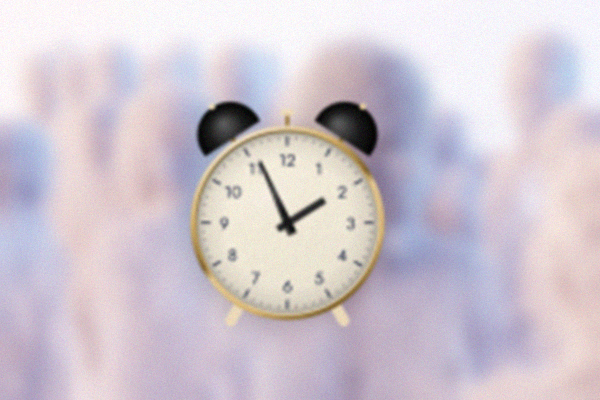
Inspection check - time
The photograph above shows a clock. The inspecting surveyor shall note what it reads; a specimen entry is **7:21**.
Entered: **1:56**
